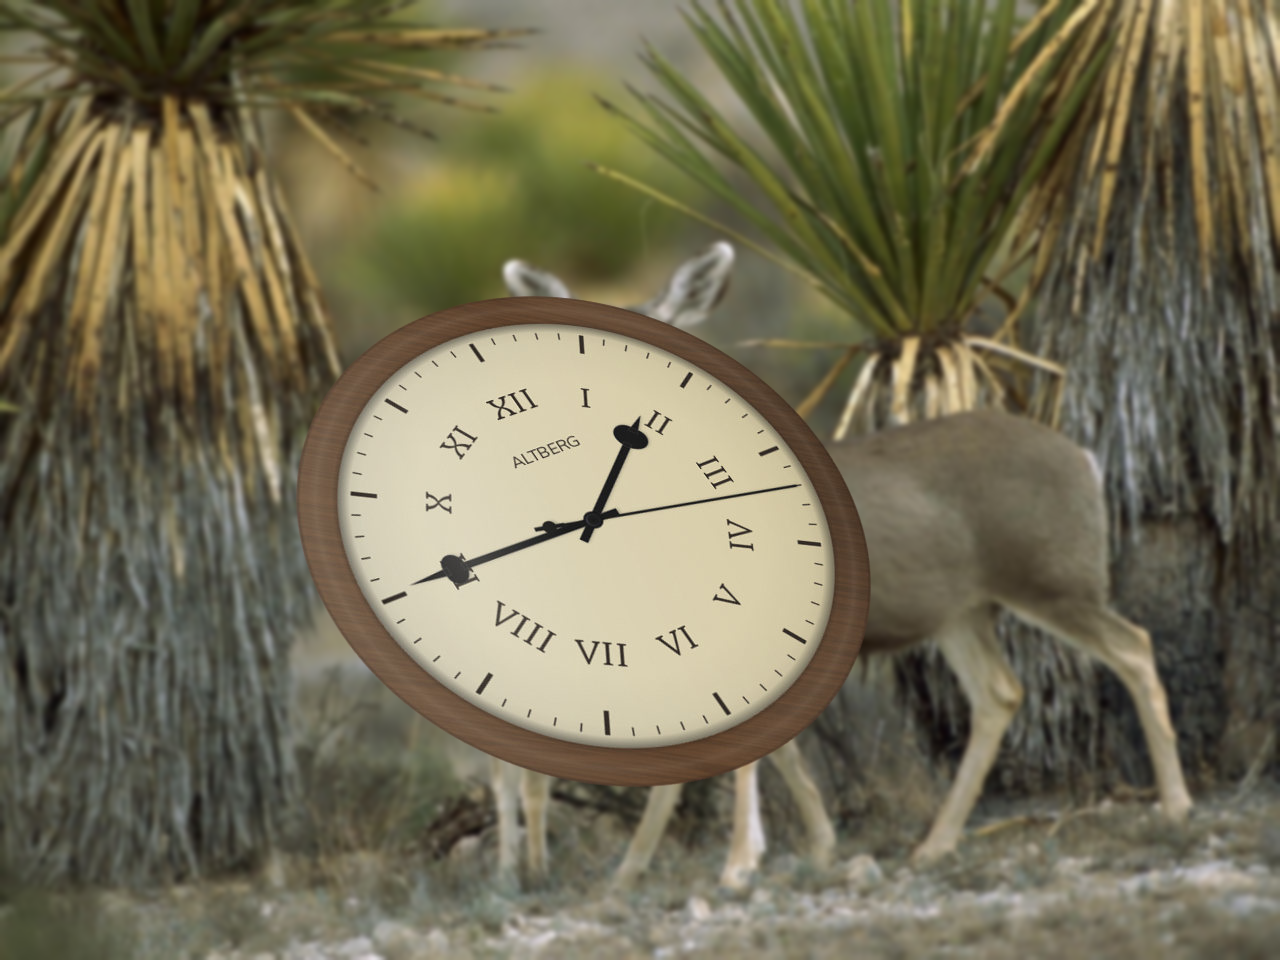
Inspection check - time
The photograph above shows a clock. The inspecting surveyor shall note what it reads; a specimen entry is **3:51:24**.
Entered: **1:45:17**
